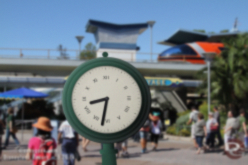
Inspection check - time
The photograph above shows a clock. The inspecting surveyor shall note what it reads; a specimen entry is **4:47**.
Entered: **8:32**
